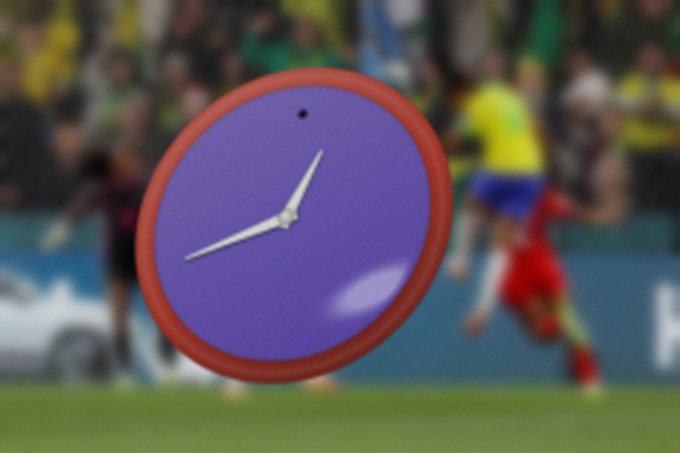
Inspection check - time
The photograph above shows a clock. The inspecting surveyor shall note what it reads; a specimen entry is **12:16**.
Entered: **12:41**
